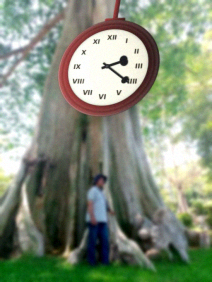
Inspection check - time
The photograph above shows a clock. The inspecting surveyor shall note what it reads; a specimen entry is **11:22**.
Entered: **2:21**
